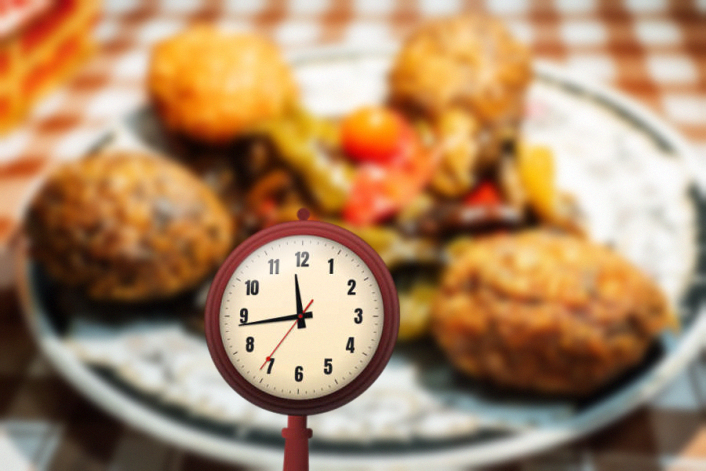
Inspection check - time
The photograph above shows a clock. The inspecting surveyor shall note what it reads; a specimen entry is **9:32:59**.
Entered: **11:43:36**
